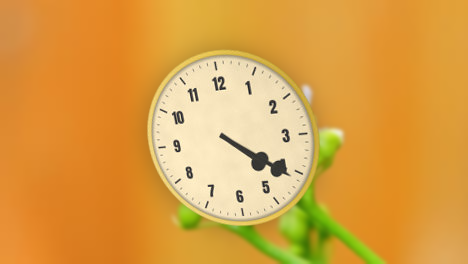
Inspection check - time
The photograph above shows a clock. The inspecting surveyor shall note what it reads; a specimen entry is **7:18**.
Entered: **4:21**
